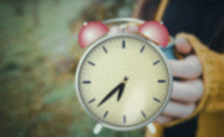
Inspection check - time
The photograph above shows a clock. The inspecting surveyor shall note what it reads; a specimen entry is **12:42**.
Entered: **6:38**
